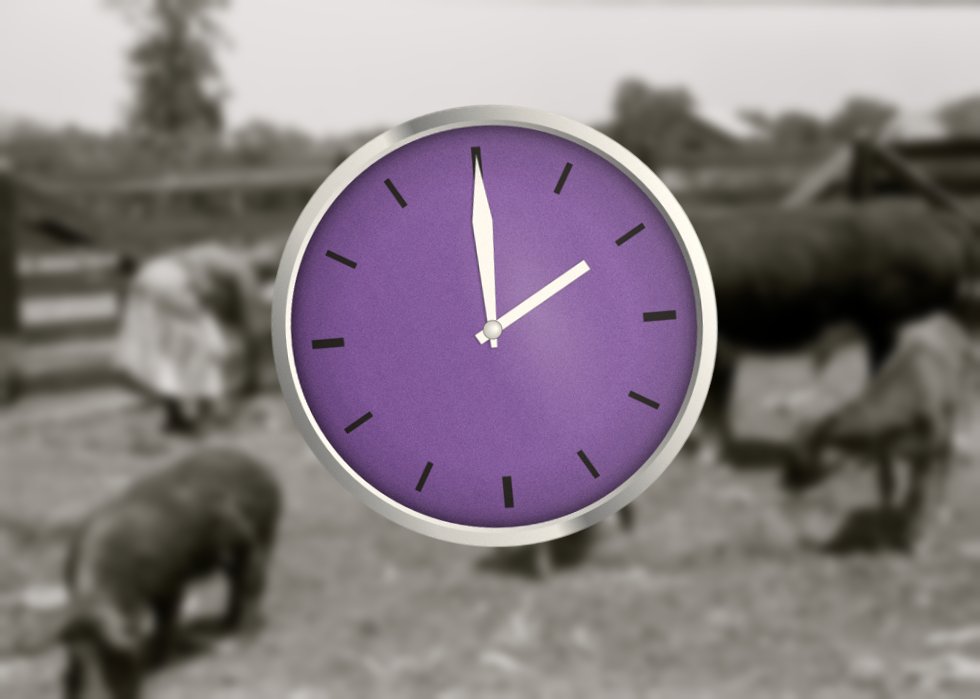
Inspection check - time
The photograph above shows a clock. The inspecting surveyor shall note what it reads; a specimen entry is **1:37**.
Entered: **2:00**
